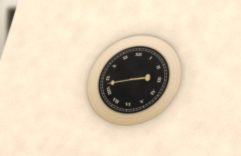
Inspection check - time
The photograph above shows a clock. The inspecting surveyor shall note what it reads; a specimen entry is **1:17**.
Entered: **2:43**
